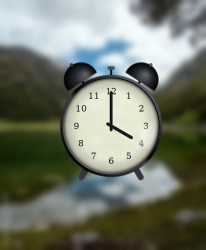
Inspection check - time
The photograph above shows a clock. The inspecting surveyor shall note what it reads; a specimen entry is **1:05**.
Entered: **4:00**
